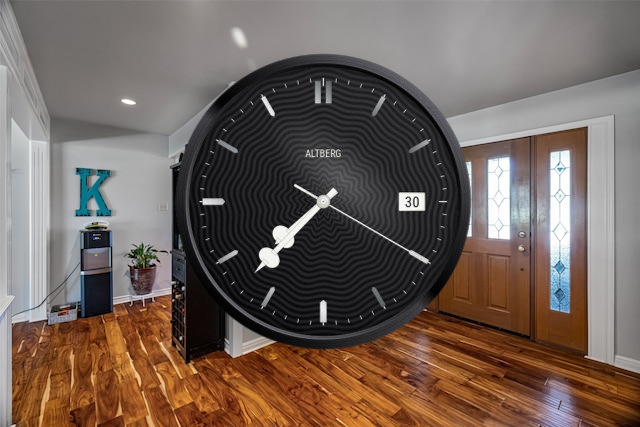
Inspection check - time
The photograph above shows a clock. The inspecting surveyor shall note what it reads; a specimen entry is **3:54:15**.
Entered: **7:37:20**
